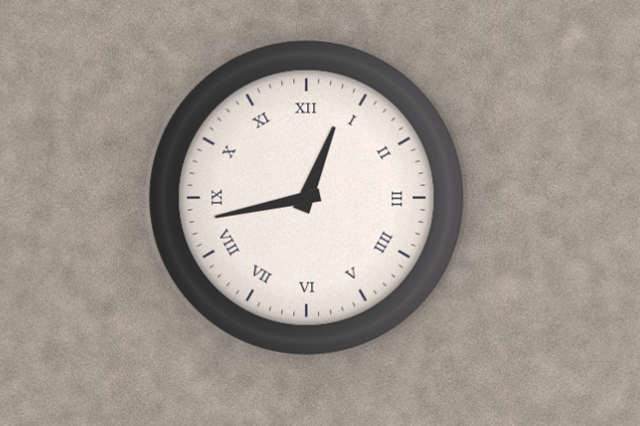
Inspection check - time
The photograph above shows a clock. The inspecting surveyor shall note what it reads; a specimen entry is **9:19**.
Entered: **12:43**
